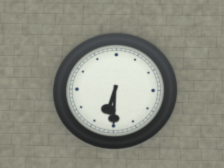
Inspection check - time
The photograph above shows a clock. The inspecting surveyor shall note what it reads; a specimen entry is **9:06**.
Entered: **6:30**
